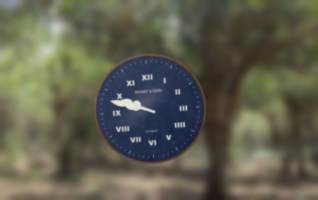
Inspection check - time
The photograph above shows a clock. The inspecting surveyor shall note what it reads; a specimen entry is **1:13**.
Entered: **9:48**
